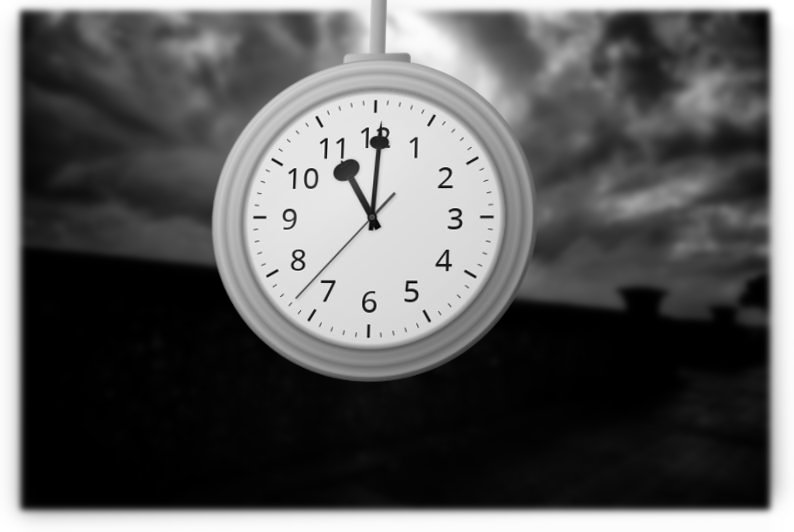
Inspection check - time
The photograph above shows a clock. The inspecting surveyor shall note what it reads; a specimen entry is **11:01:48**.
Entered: **11:00:37**
